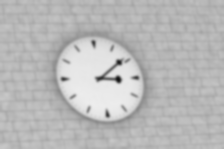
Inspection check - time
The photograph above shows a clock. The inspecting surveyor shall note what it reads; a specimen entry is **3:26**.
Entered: **3:09**
